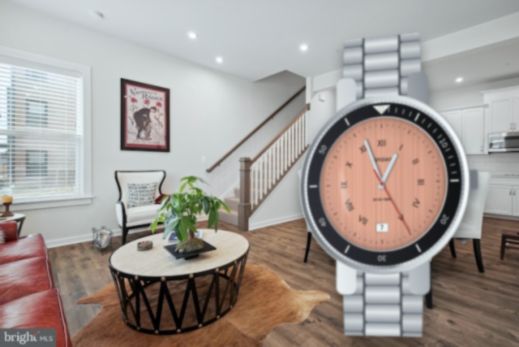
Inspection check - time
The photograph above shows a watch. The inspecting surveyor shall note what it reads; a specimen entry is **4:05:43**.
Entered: **12:56:25**
